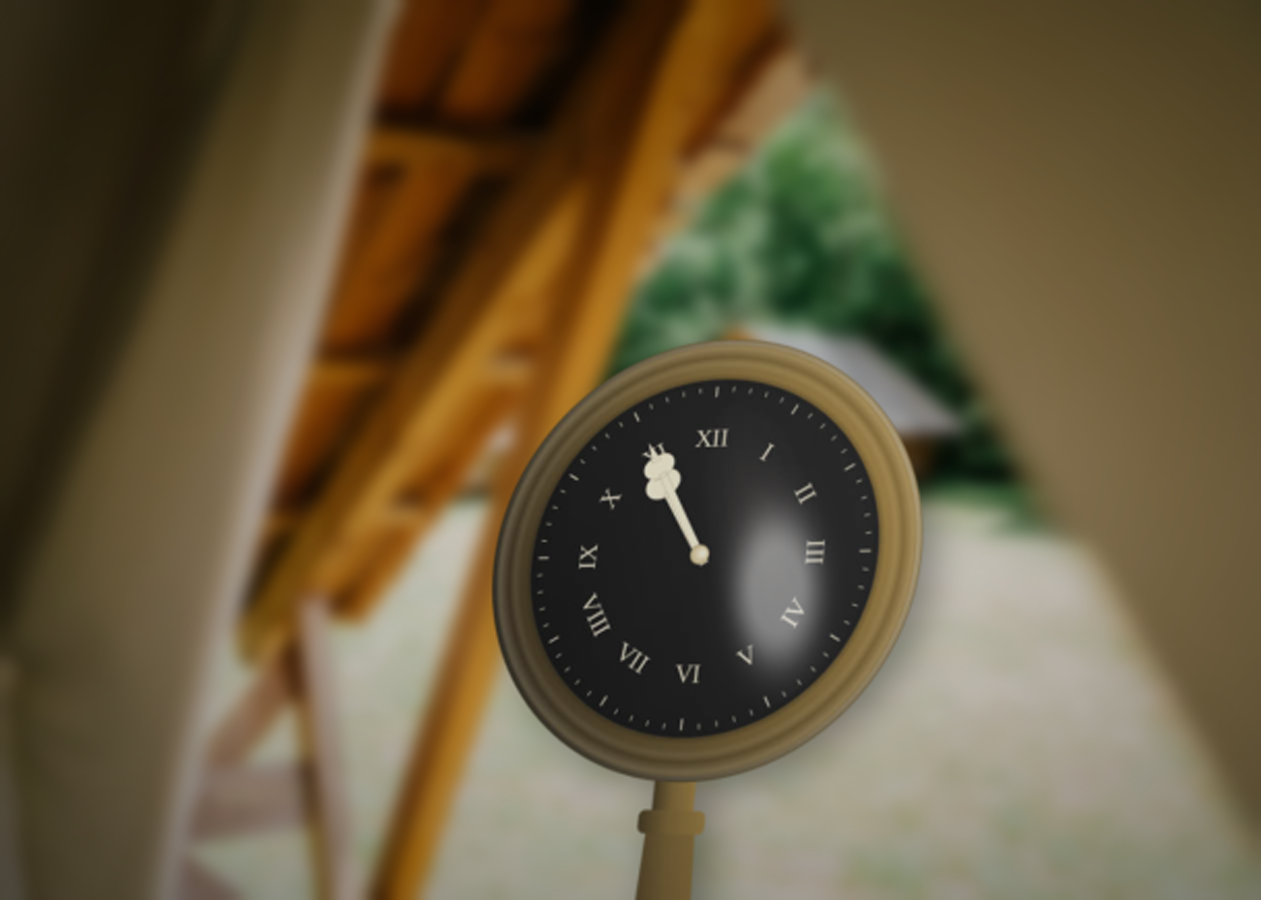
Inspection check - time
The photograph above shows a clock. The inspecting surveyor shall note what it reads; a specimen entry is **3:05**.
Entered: **10:55**
